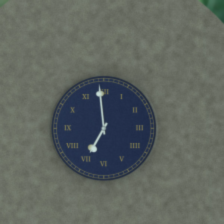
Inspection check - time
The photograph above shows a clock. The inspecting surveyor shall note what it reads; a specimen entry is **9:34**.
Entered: **6:59**
